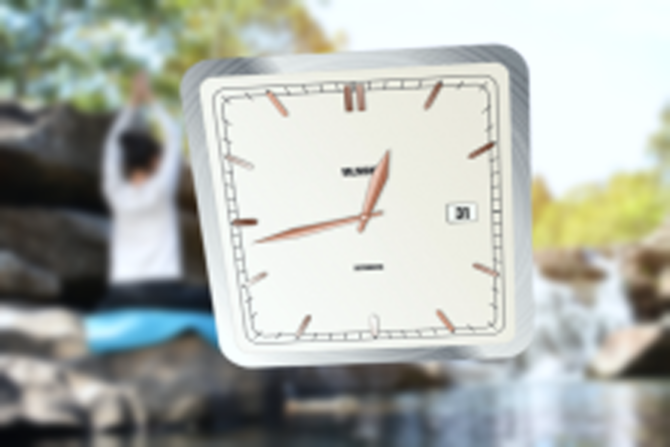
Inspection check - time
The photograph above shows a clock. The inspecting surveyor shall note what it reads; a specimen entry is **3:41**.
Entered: **12:43**
